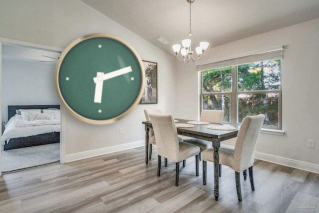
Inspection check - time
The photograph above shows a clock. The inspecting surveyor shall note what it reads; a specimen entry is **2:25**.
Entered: **6:12**
